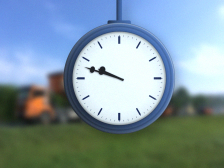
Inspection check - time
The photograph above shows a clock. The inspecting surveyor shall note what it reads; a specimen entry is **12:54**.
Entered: **9:48**
